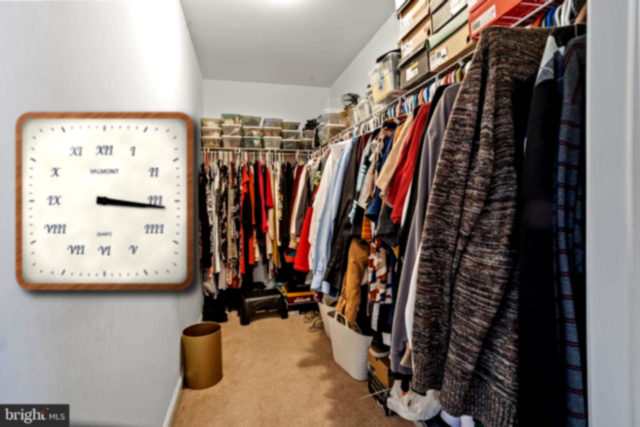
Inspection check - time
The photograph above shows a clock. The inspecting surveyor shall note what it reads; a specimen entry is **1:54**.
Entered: **3:16**
